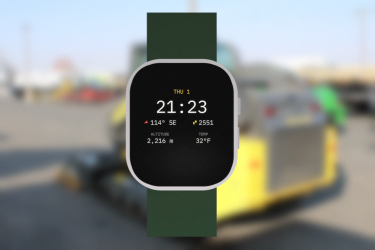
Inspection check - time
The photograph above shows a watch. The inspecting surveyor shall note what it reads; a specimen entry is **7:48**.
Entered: **21:23**
